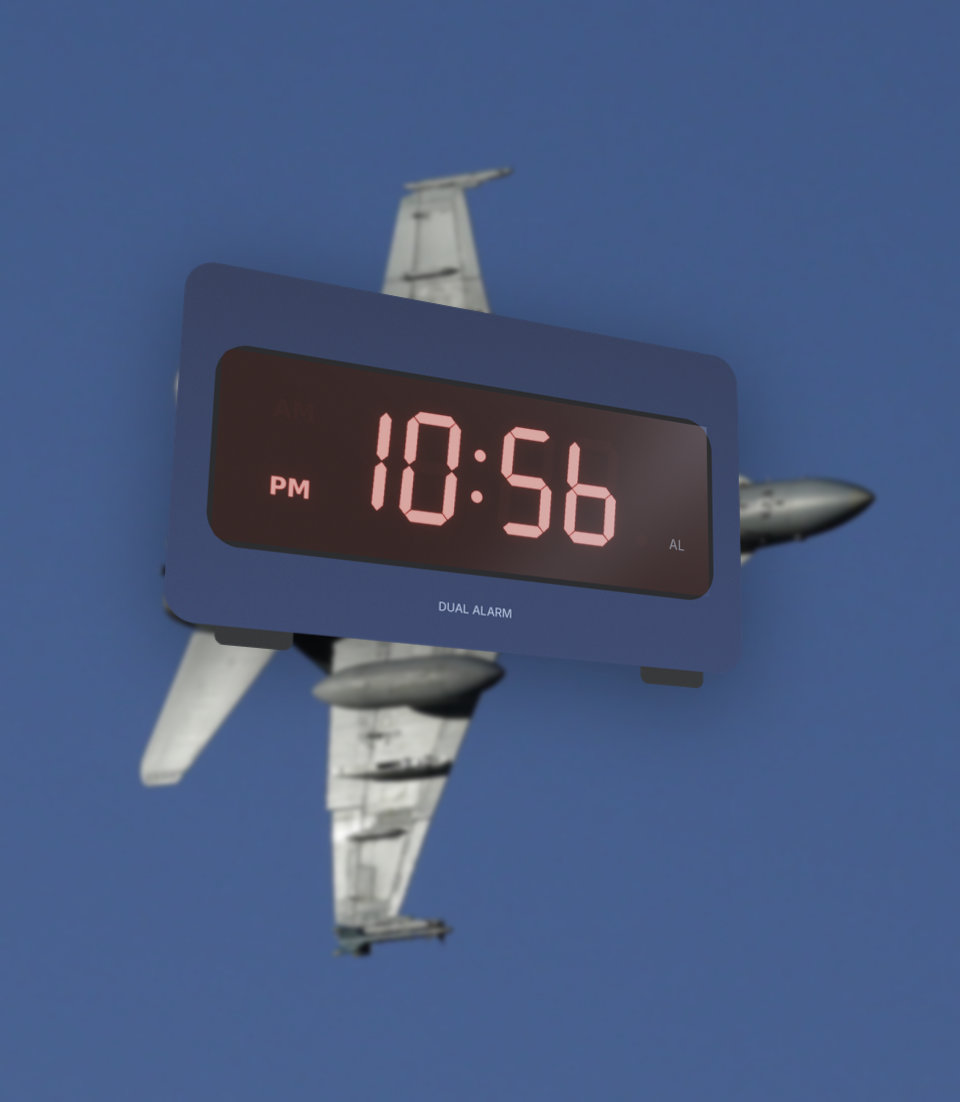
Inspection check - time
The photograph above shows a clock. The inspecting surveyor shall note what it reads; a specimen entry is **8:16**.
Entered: **10:56**
